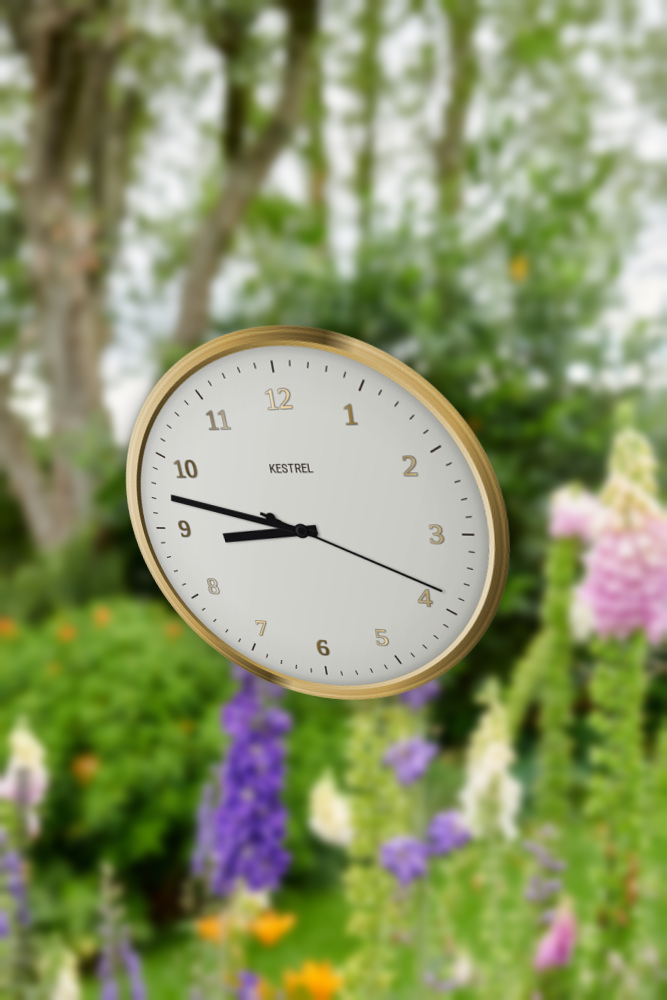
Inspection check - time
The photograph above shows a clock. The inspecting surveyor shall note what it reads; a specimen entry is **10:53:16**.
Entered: **8:47:19**
